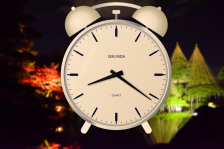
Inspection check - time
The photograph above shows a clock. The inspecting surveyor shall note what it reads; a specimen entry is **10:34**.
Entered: **8:21**
